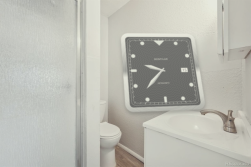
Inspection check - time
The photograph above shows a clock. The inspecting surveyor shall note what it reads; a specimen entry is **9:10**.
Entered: **9:37**
